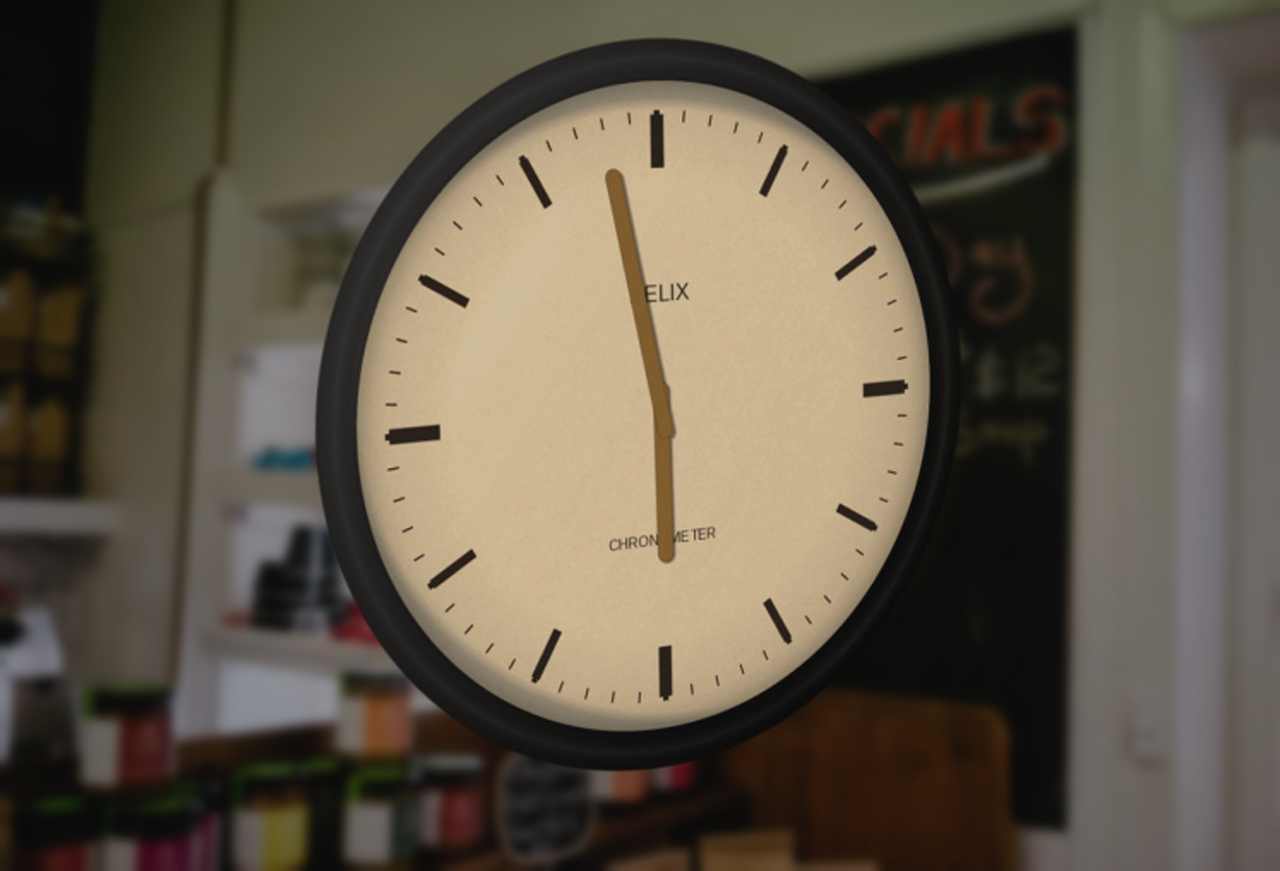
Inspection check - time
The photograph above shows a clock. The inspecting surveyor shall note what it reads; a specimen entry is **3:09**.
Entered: **5:58**
